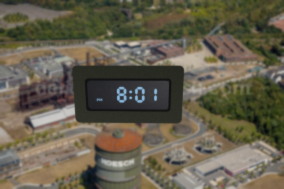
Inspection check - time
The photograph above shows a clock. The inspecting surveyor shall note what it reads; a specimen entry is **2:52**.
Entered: **8:01**
